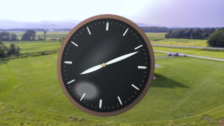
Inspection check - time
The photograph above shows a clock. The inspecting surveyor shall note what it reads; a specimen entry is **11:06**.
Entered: **8:11**
